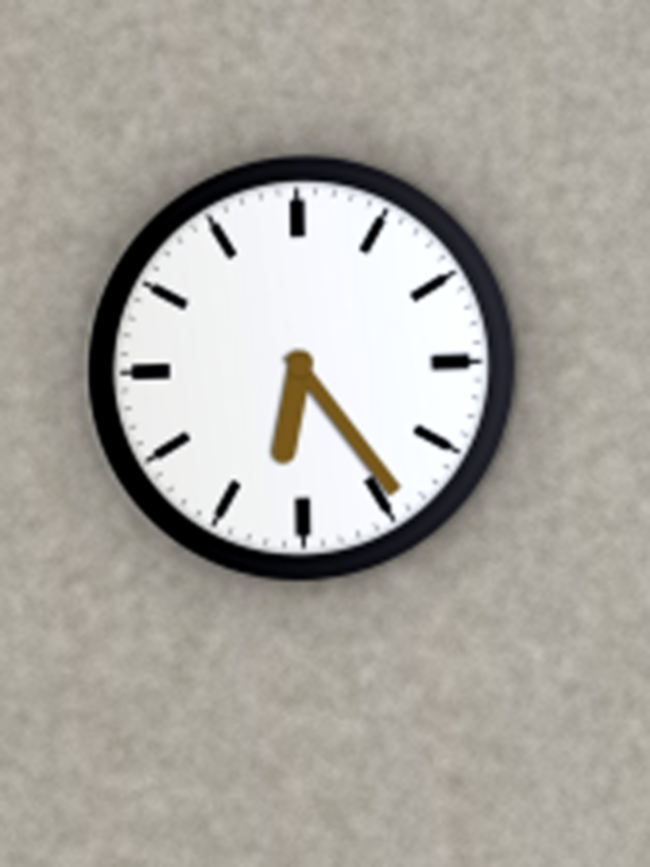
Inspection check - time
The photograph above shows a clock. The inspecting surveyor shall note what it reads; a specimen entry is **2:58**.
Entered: **6:24**
